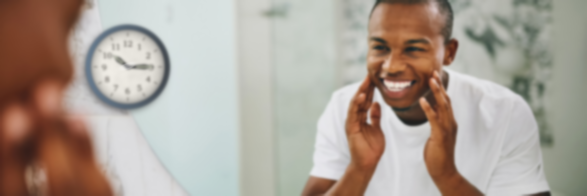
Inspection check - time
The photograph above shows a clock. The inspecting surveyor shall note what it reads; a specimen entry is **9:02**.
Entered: **10:15**
